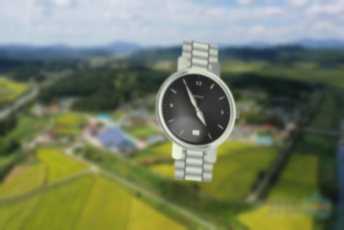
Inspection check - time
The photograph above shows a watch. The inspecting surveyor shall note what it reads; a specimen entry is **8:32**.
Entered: **4:55**
